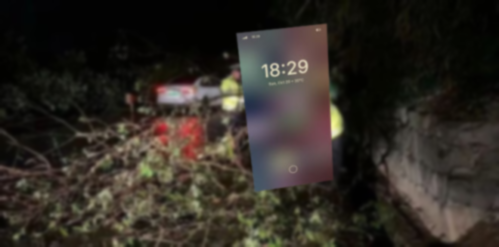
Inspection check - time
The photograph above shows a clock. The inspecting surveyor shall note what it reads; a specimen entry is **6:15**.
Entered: **18:29**
